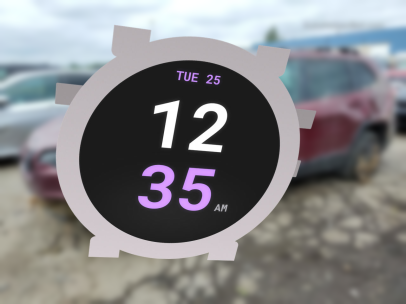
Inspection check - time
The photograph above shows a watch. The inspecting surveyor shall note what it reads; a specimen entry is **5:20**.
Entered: **12:35**
